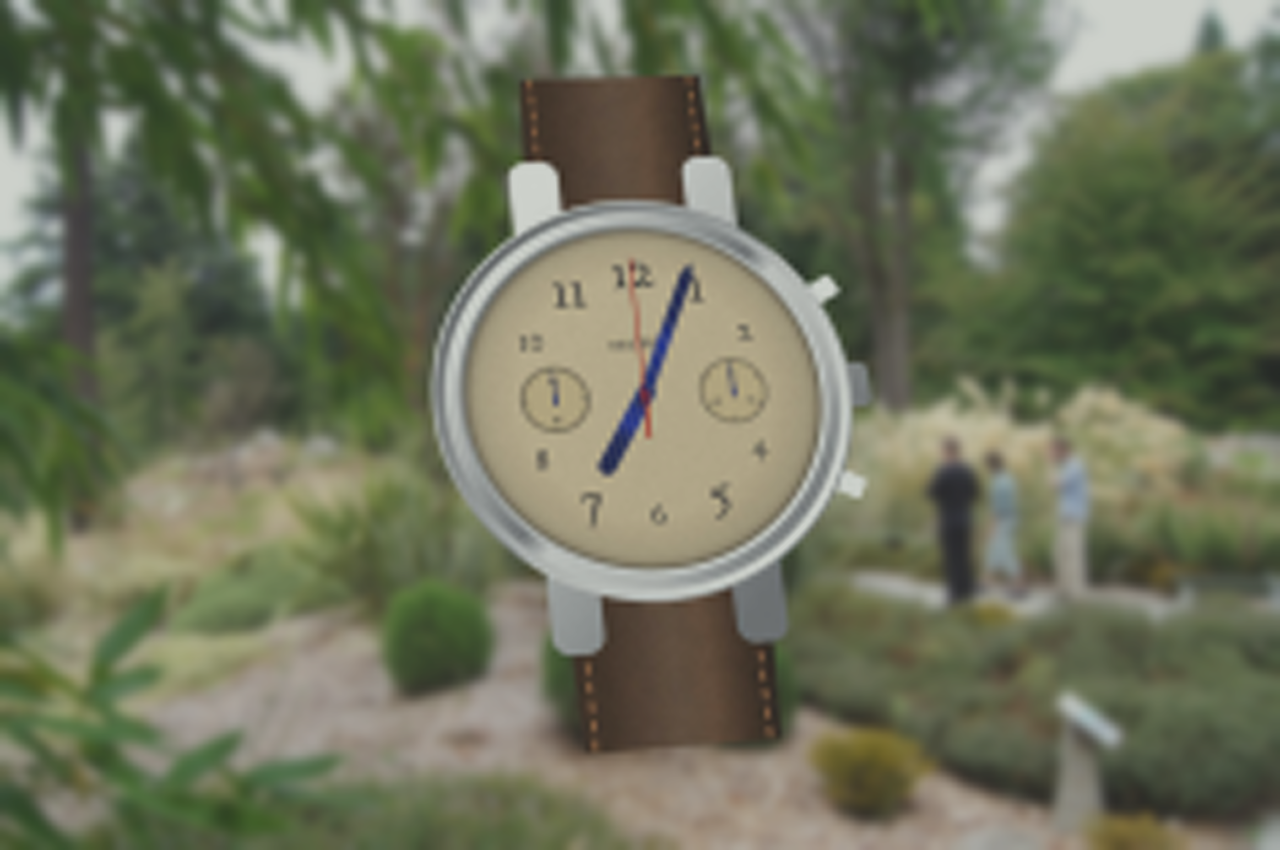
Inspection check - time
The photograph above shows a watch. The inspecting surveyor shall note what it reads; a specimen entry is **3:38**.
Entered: **7:04**
